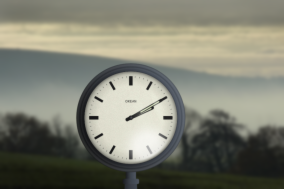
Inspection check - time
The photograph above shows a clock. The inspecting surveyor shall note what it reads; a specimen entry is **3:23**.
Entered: **2:10**
